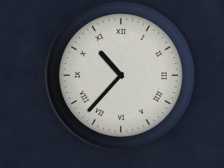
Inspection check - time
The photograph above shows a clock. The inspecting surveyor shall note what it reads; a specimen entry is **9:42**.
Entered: **10:37**
